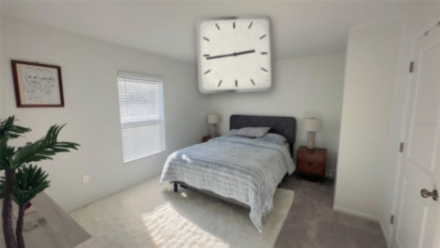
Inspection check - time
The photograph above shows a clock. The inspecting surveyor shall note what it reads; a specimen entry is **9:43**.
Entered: **2:44**
